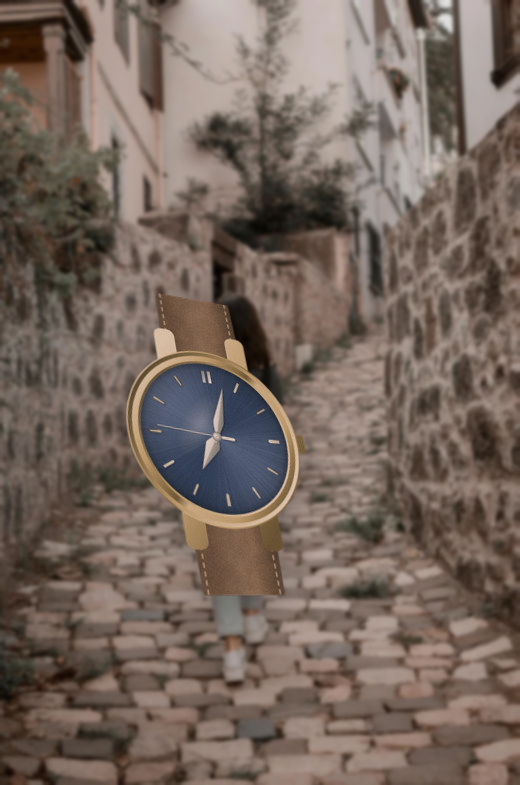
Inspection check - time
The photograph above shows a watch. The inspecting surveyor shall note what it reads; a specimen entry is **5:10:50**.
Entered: **7:02:46**
